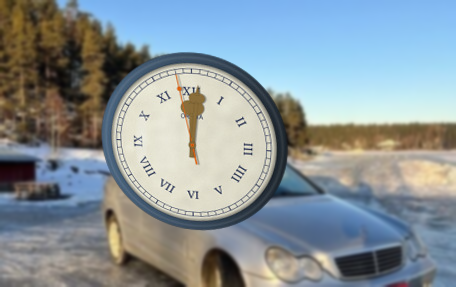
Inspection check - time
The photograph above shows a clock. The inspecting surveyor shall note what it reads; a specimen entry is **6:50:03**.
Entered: **12:00:58**
